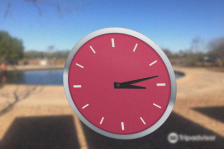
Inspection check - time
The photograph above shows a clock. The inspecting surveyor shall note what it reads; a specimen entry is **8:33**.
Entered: **3:13**
